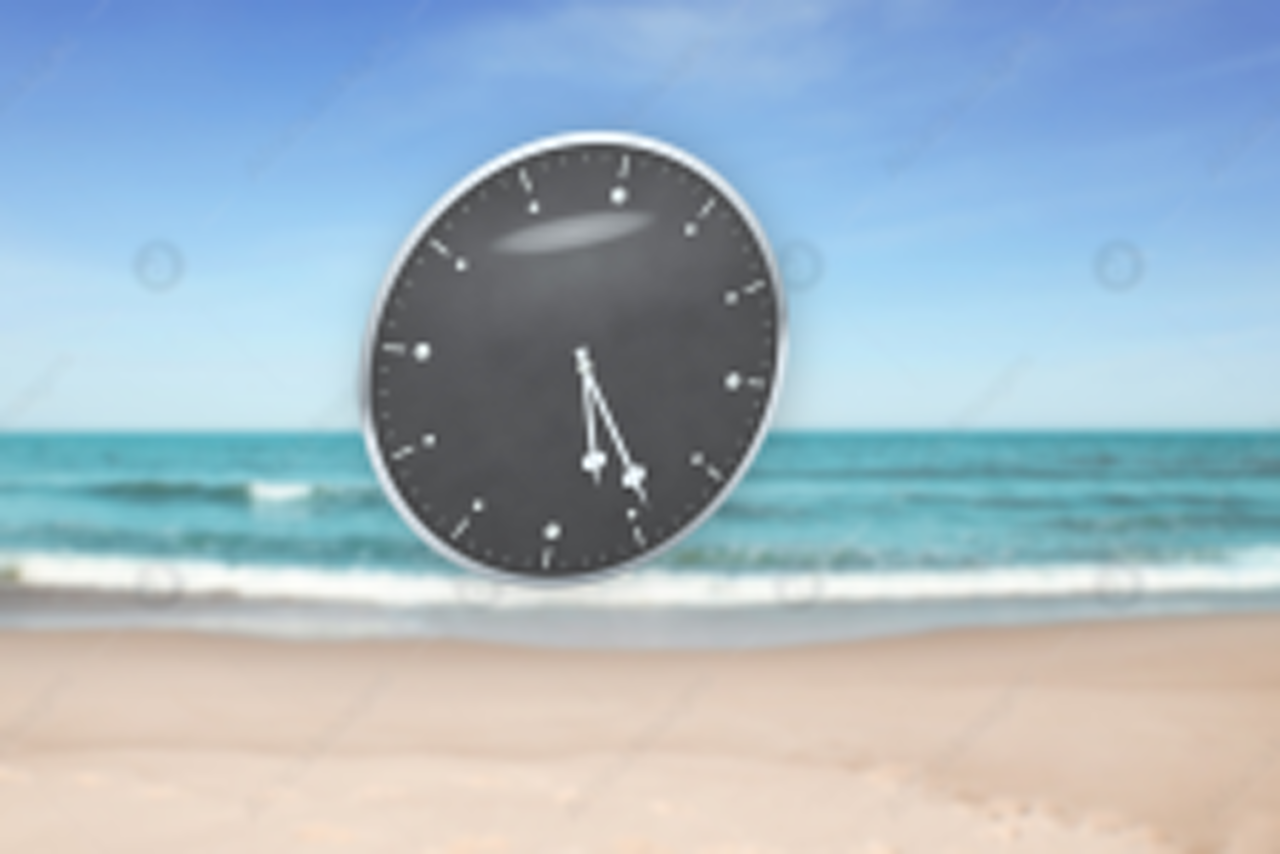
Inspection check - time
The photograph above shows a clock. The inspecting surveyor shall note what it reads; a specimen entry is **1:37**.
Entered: **5:24**
